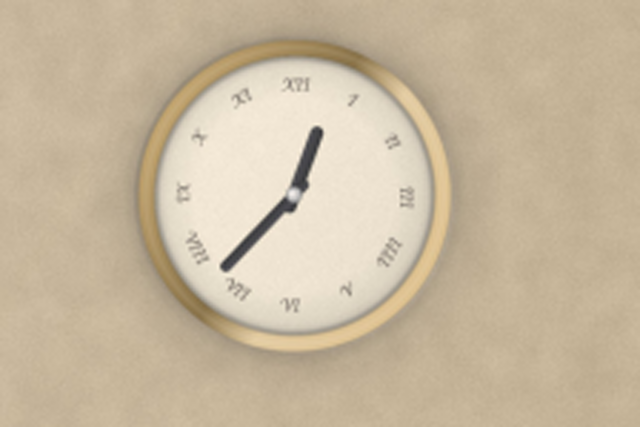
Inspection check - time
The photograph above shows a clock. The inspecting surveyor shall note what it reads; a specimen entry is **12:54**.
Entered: **12:37**
